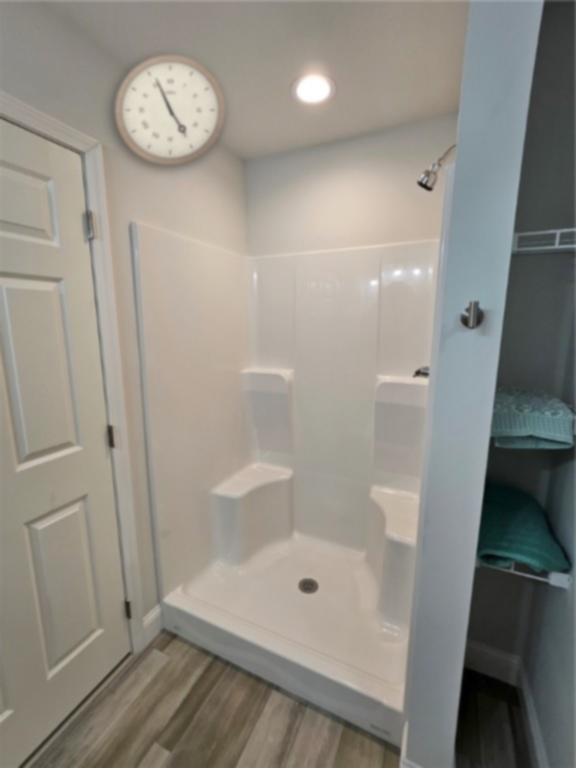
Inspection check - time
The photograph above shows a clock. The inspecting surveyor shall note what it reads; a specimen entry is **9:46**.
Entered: **4:56**
